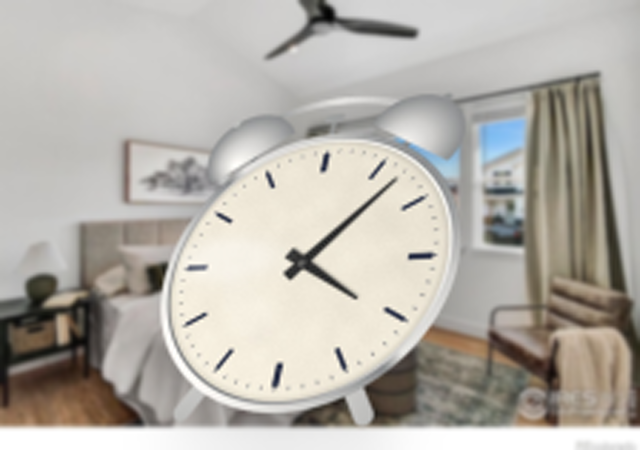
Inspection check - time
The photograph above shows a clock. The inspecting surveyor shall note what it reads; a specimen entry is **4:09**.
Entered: **4:07**
